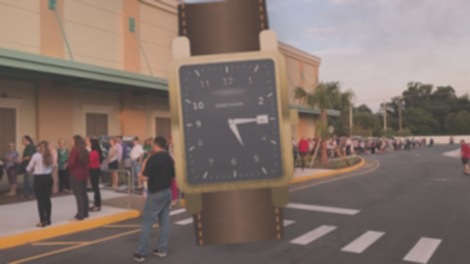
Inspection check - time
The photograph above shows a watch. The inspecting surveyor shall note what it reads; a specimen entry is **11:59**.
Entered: **5:15**
